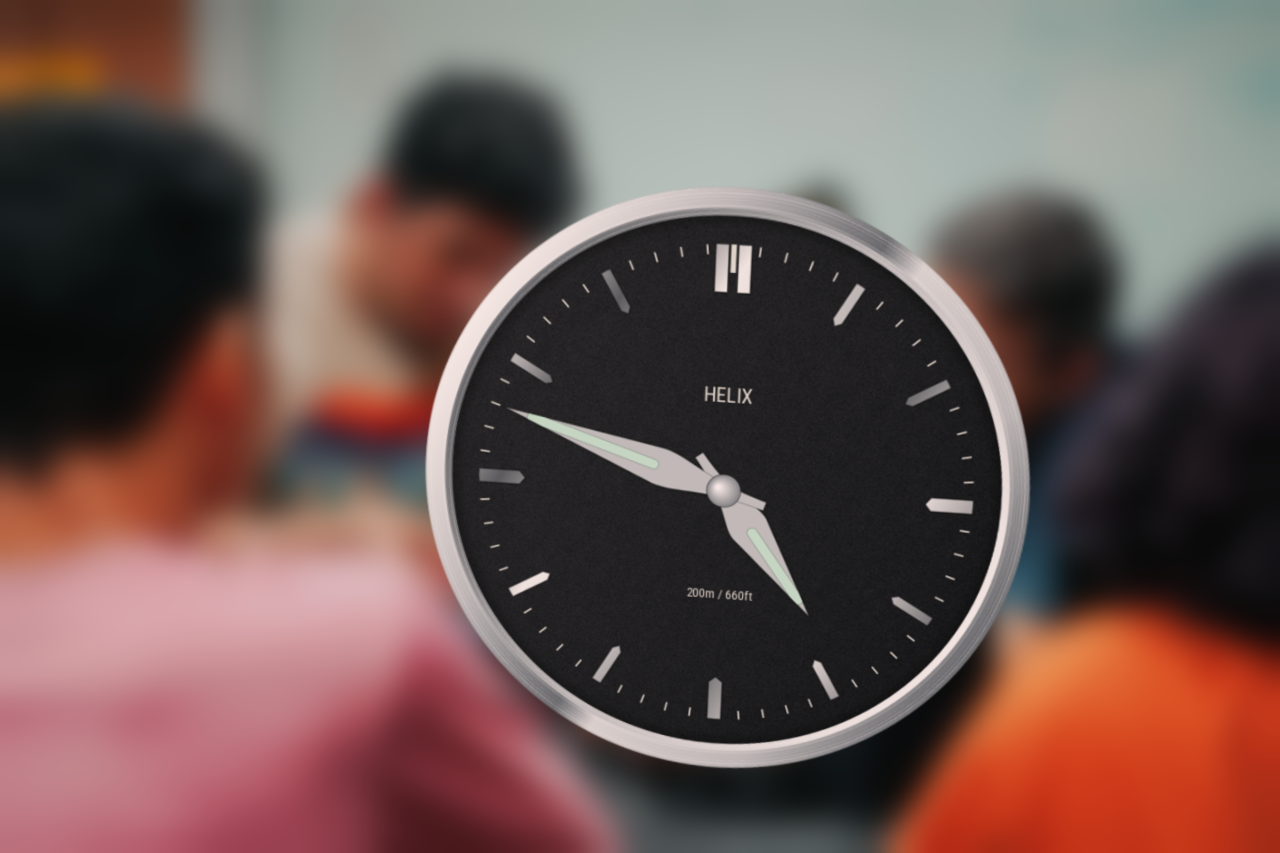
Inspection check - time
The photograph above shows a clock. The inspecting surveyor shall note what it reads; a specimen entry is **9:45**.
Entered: **4:48**
